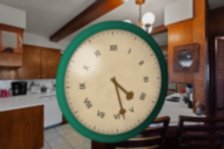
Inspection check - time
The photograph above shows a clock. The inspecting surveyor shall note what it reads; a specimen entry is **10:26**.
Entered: **4:28**
